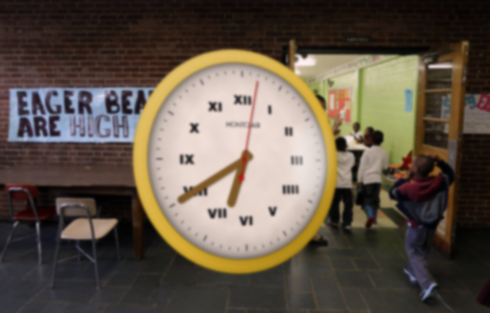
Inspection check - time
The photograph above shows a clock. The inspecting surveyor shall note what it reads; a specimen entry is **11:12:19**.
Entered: **6:40:02**
